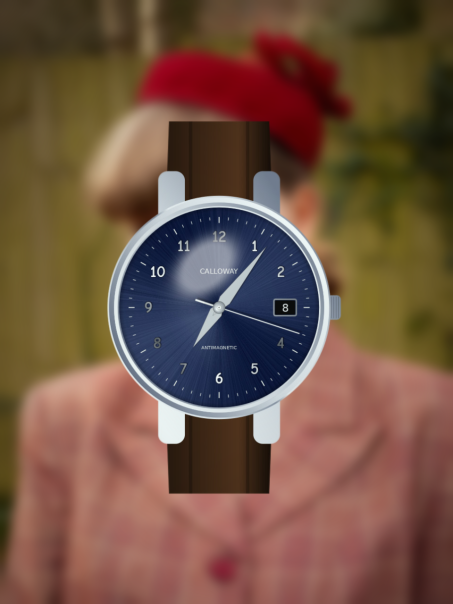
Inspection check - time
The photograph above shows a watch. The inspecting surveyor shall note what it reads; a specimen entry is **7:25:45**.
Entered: **7:06:18**
